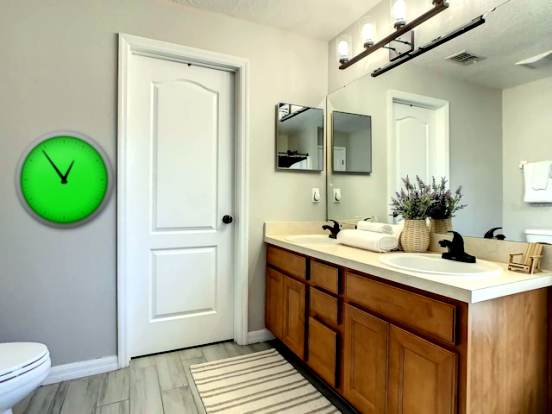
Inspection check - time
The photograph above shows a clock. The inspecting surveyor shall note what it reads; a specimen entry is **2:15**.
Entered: **12:54**
